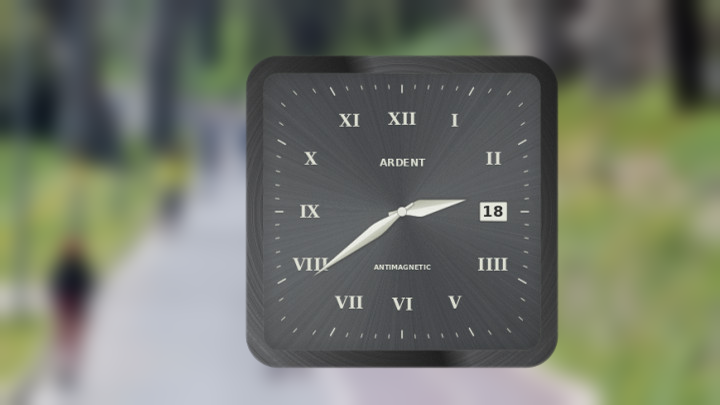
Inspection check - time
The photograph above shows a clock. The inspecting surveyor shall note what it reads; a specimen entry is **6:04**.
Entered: **2:39**
